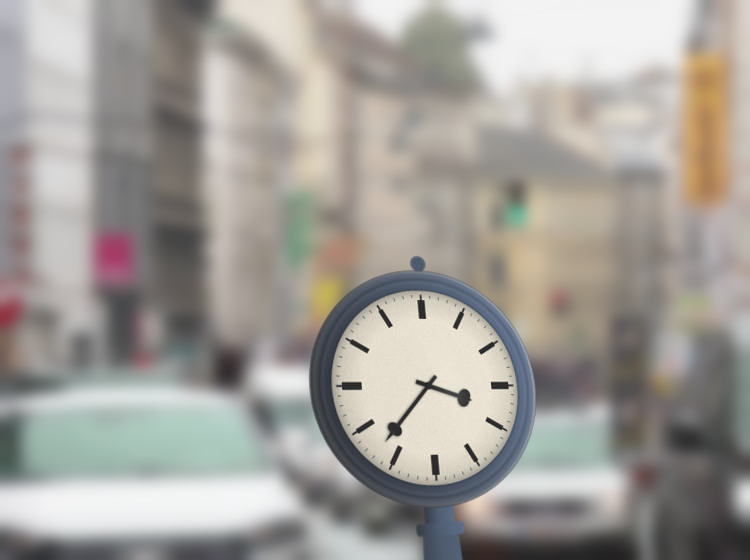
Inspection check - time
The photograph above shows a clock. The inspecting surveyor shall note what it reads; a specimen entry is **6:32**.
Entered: **3:37**
